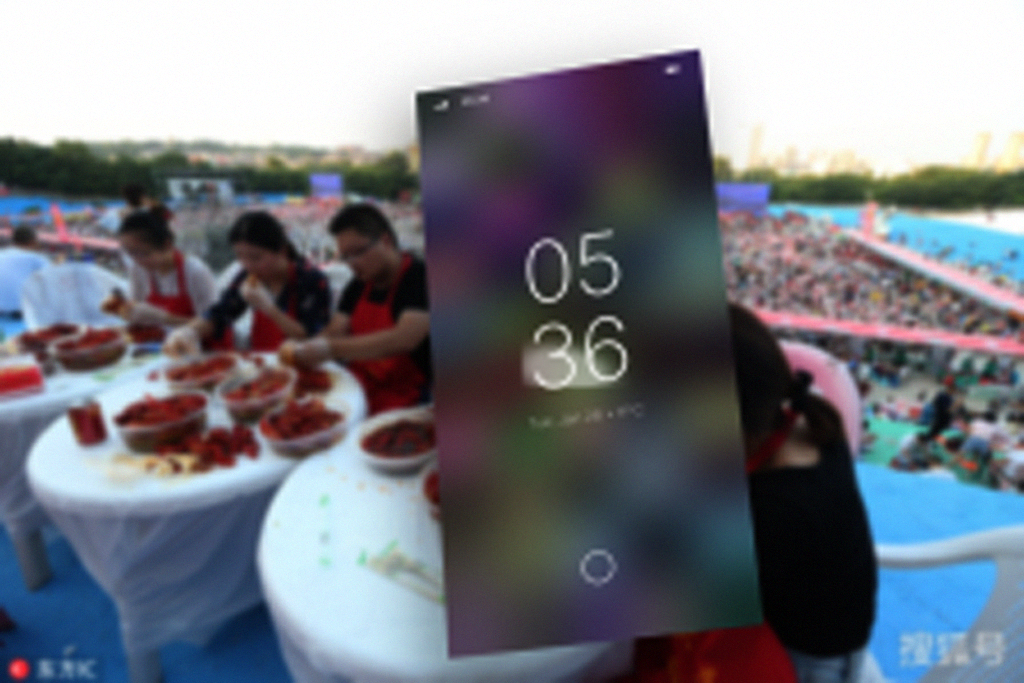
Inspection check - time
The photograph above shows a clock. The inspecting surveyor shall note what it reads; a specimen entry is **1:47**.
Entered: **5:36**
